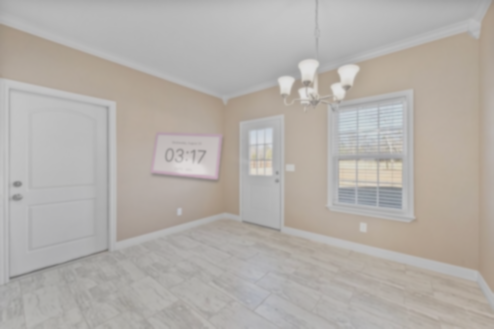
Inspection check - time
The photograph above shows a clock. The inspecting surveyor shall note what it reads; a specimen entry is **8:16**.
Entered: **3:17**
